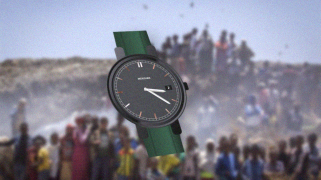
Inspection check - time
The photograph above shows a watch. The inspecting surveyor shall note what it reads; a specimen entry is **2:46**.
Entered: **3:22**
